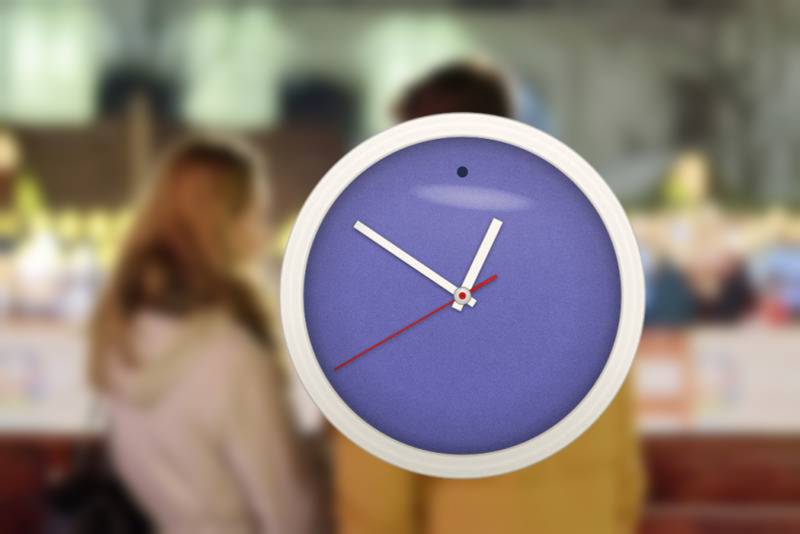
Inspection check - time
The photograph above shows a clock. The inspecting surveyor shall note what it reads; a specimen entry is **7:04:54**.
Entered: **12:50:40**
